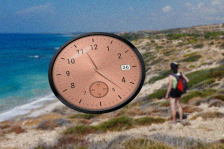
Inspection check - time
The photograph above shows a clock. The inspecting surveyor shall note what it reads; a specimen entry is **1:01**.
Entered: **11:23**
